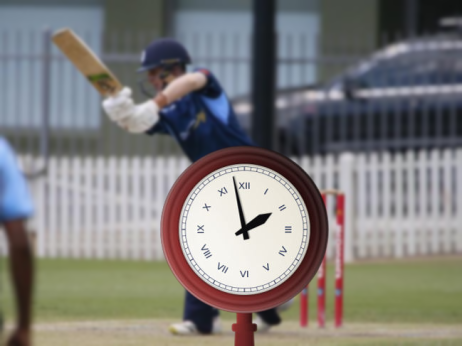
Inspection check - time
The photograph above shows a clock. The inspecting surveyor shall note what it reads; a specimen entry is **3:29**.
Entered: **1:58**
